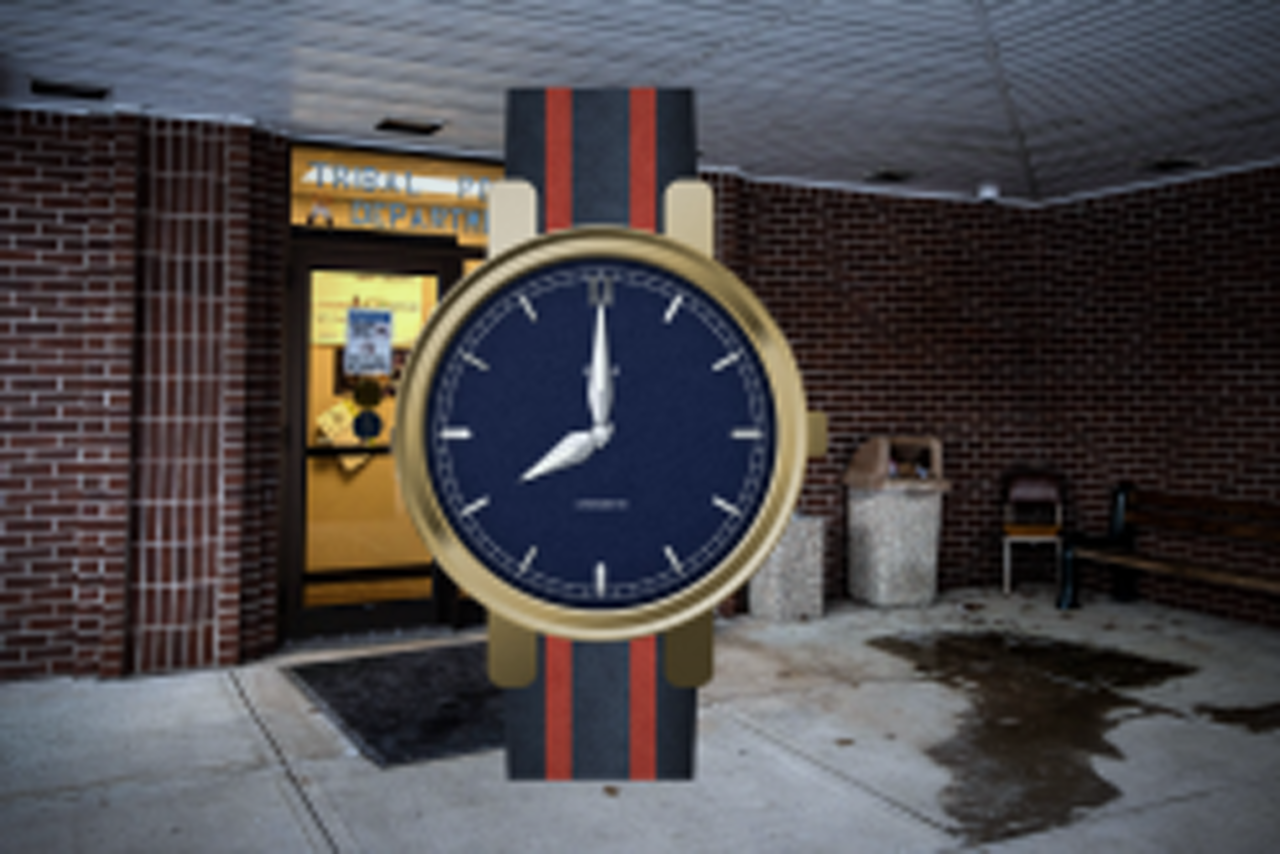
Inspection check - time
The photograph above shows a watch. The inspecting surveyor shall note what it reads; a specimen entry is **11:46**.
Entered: **8:00**
